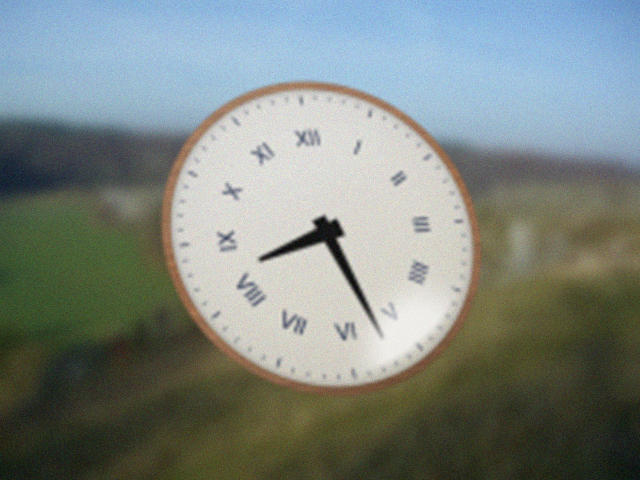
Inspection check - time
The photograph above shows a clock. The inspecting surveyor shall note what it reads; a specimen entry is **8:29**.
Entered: **8:27**
